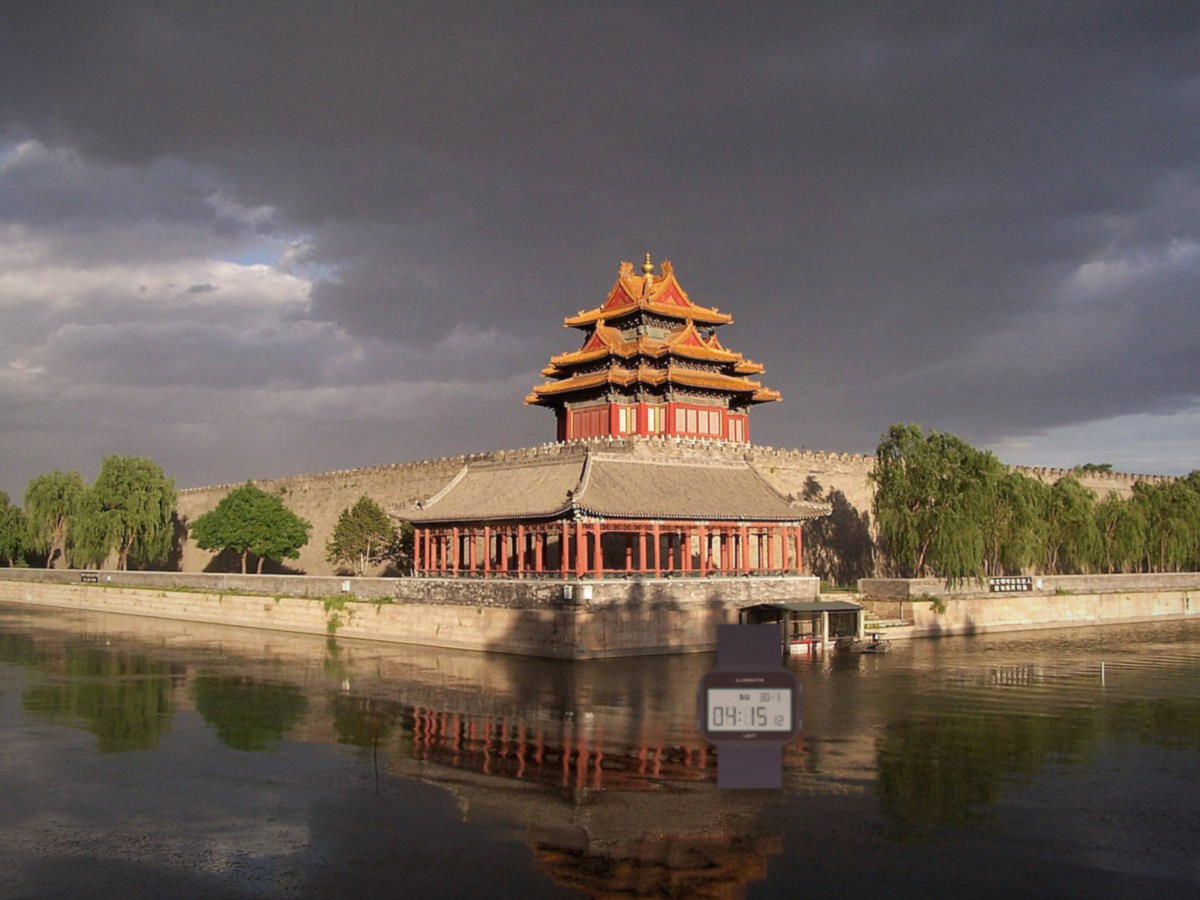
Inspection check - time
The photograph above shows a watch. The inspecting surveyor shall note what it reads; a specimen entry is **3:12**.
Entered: **4:15**
